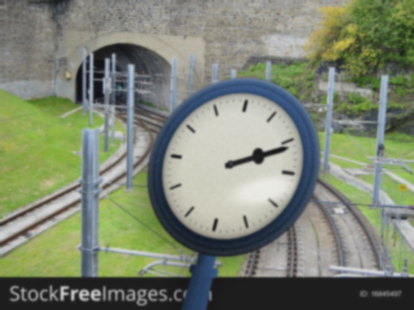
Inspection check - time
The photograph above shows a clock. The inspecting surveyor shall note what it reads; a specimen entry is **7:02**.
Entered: **2:11**
